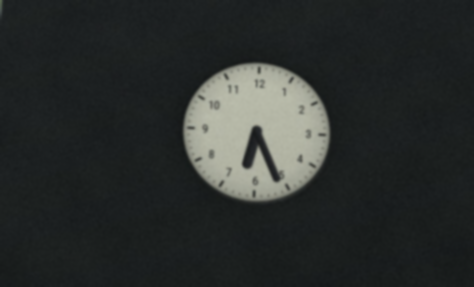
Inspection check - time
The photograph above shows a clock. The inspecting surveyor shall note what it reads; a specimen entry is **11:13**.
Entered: **6:26**
